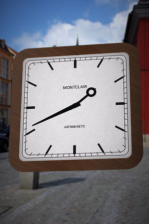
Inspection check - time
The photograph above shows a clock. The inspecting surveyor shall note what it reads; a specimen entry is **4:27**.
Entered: **1:41**
